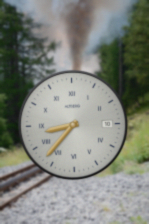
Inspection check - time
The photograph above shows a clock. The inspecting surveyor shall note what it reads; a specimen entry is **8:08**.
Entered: **8:37**
